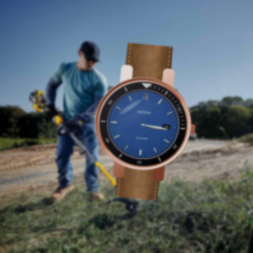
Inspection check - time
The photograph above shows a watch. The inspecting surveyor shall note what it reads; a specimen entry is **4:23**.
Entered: **3:16**
